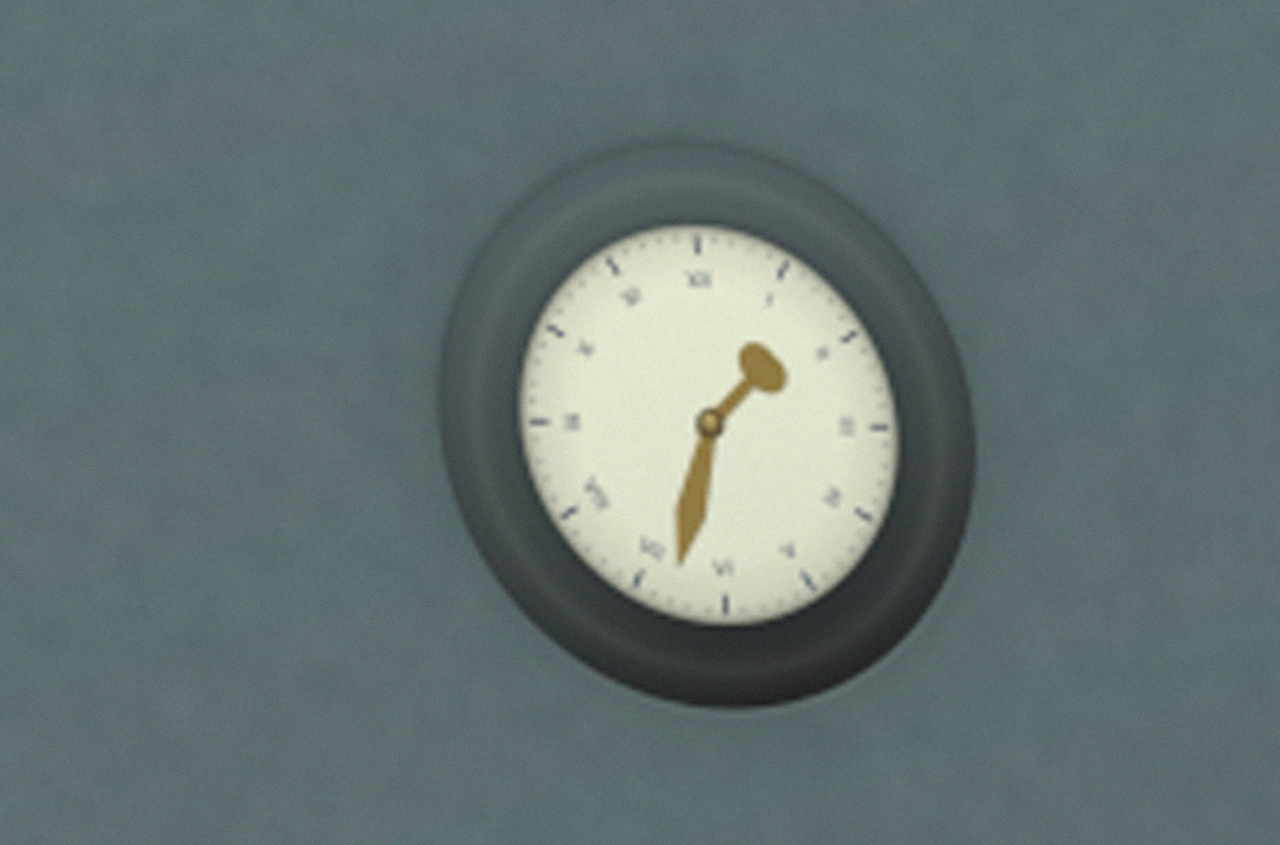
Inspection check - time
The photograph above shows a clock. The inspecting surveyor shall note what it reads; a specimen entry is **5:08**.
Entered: **1:33**
